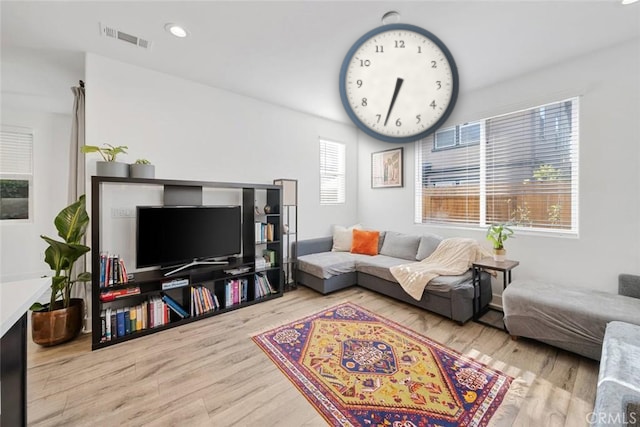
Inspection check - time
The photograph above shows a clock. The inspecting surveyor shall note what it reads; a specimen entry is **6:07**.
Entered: **6:33**
